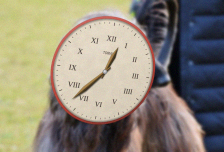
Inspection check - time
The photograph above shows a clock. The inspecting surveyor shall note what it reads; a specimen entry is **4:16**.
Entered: **12:37**
